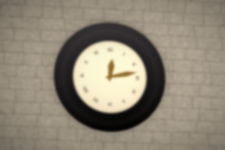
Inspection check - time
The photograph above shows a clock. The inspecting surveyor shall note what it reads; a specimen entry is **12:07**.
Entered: **12:13**
